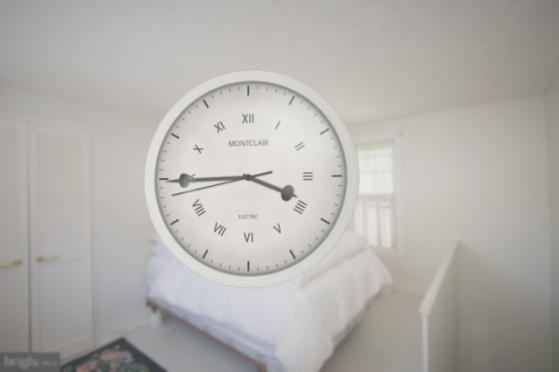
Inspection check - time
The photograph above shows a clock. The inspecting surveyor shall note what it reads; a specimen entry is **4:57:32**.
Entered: **3:44:43**
